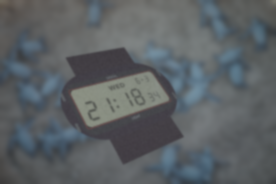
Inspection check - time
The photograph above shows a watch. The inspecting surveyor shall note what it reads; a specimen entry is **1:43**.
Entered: **21:18**
